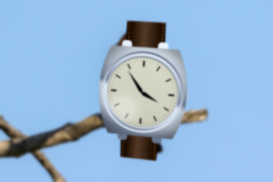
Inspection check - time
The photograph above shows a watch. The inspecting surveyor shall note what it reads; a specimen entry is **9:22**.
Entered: **3:54**
